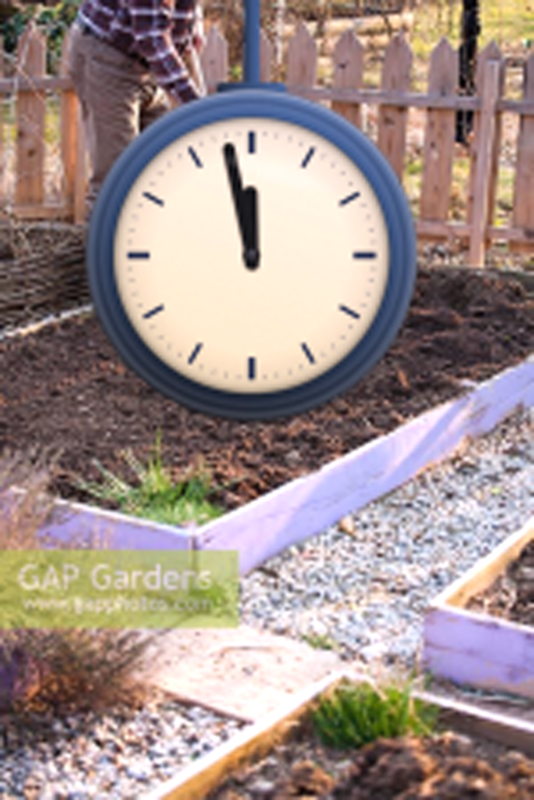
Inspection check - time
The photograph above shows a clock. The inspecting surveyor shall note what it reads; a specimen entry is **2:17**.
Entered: **11:58**
